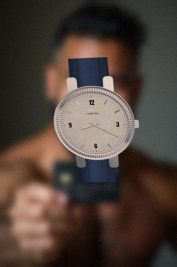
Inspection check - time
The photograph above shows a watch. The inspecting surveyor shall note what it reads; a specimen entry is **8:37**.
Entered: **8:20**
